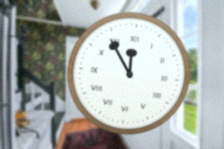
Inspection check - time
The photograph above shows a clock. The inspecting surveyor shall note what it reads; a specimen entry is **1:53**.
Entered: **11:54**
